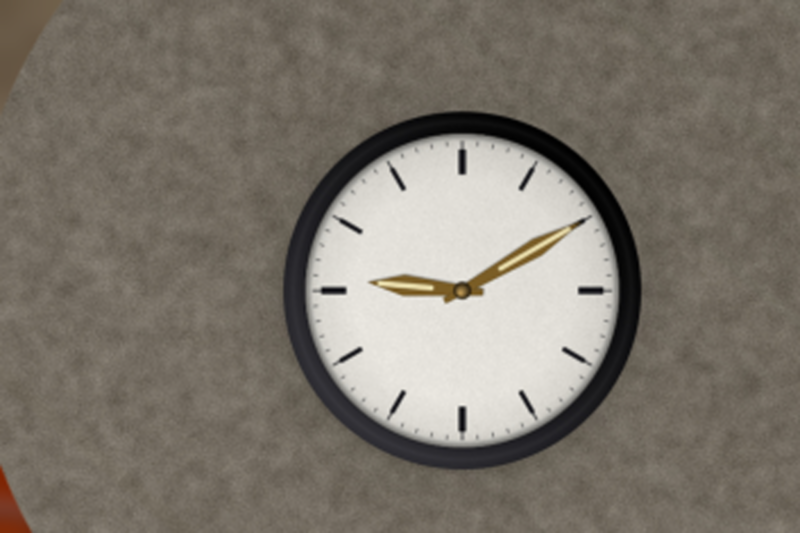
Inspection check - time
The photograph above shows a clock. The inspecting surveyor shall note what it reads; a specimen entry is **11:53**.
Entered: **9:10**
